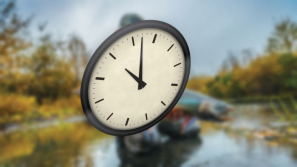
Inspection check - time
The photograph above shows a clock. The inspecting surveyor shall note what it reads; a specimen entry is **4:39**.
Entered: **9:57**
